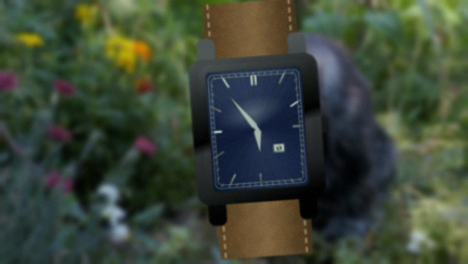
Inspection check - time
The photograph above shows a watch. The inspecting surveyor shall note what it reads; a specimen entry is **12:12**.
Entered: **5:54**
